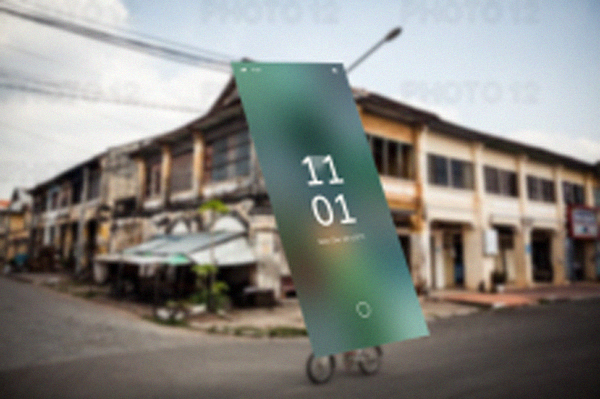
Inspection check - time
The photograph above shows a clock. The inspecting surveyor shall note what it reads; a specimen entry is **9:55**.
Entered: **11:01**
